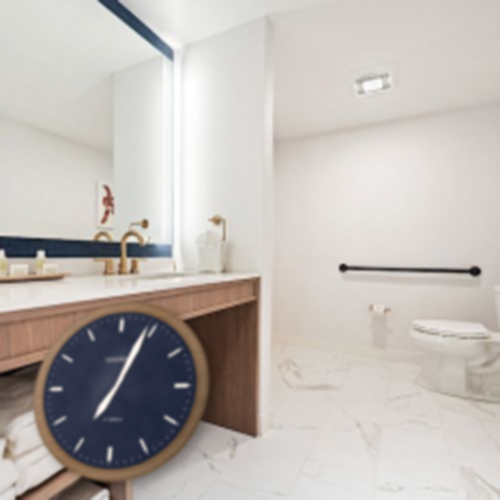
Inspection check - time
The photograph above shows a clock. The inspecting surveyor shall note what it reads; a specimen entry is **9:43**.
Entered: **7:04**
